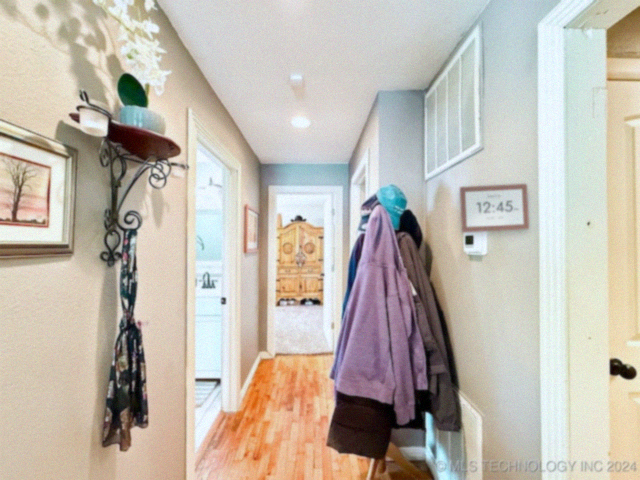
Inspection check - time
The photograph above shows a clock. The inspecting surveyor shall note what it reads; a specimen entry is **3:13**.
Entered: **12:45**
